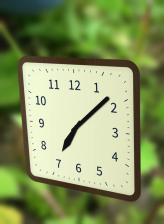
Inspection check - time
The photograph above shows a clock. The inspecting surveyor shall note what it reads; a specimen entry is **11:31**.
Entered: **7:08**
